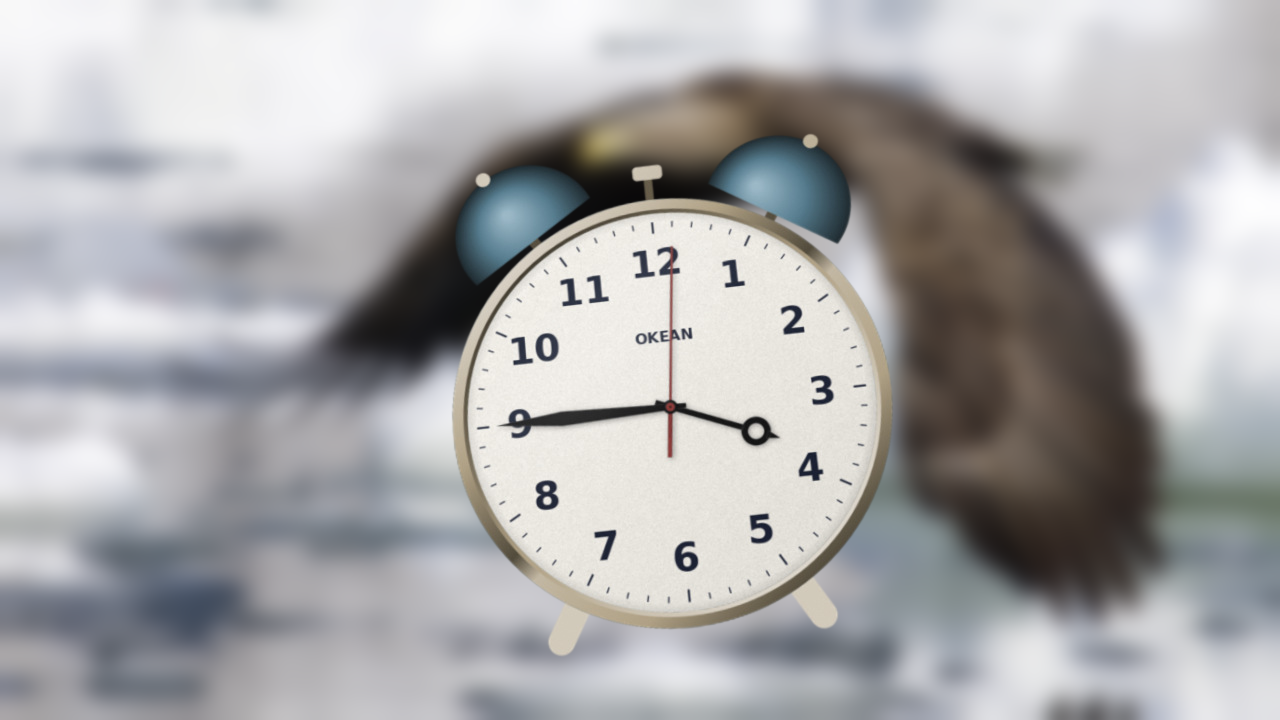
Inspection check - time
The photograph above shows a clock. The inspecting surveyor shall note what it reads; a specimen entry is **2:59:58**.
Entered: **3:45:01**
